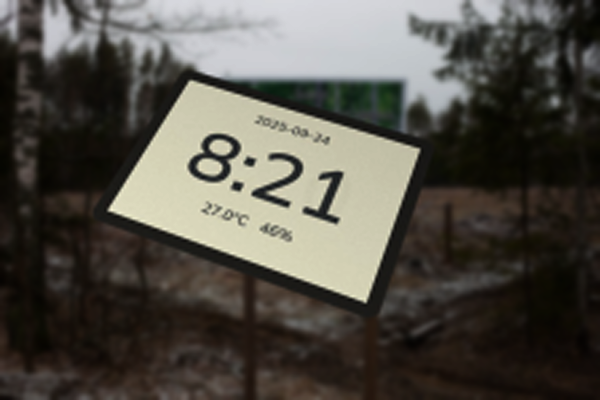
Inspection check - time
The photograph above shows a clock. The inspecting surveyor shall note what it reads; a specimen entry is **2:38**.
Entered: **8:21**
